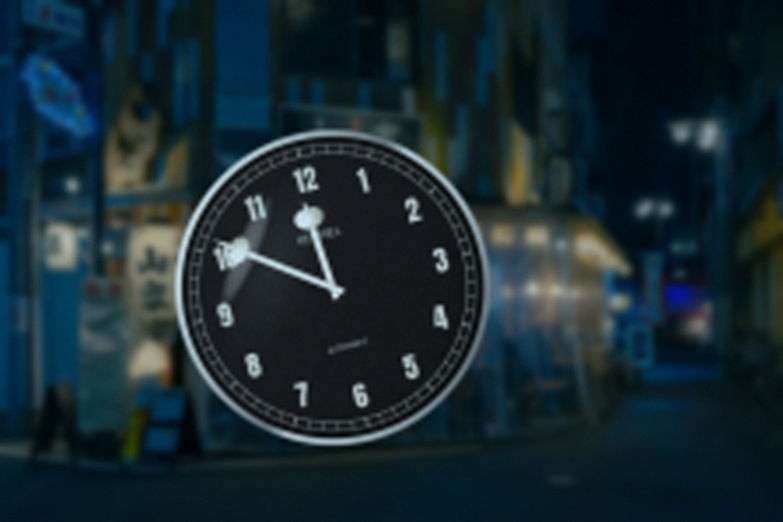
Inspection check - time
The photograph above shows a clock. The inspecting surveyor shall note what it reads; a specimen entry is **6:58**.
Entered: **11:51**
